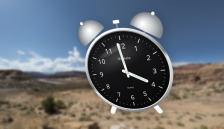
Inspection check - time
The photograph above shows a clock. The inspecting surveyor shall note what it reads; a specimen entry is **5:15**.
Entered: **3:59**
